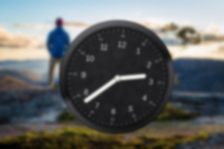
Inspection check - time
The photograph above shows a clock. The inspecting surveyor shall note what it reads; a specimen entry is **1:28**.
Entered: **2:38**
